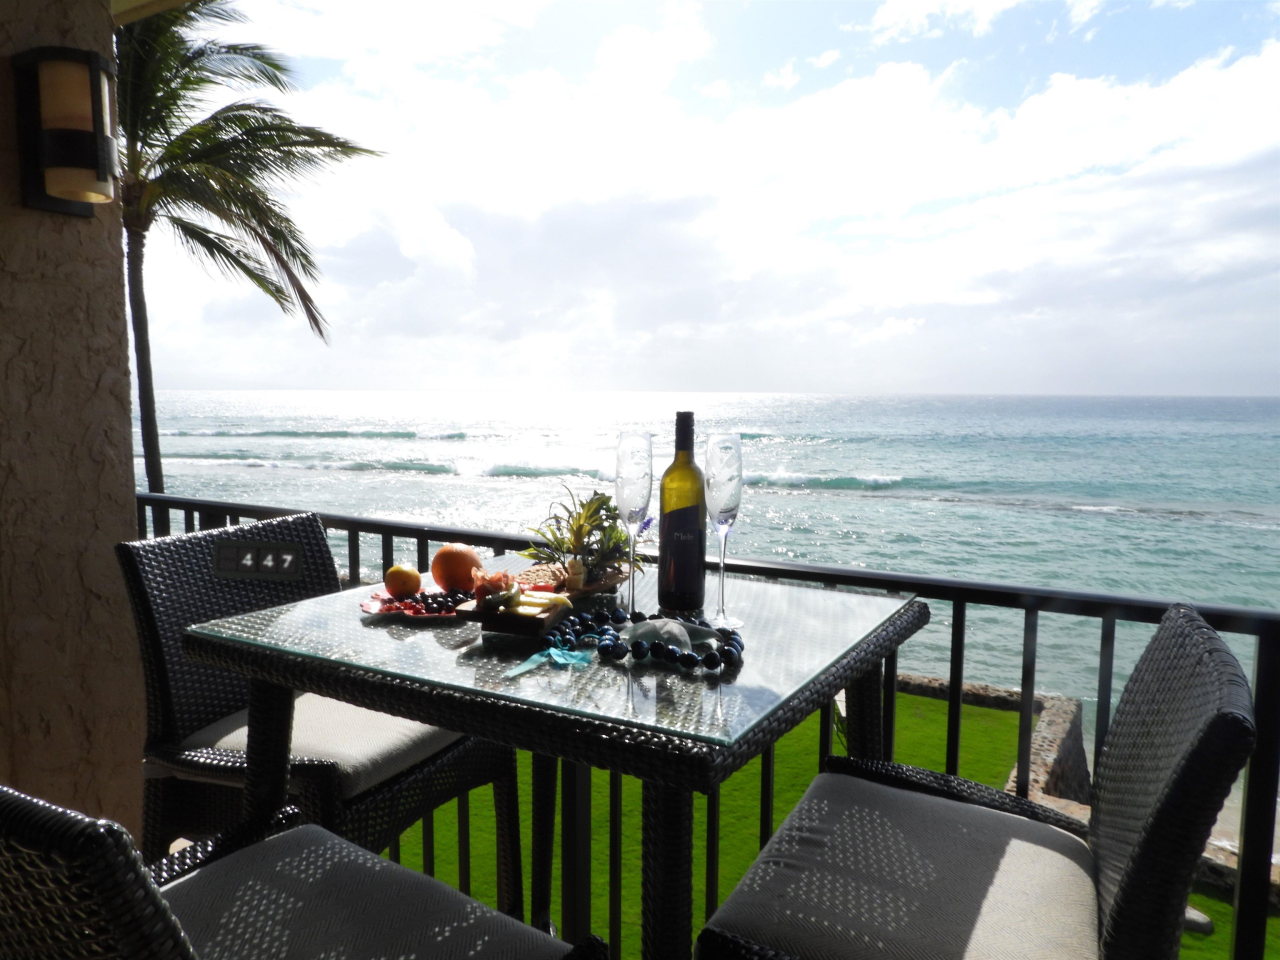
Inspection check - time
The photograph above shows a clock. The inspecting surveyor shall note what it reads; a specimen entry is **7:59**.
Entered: **4:47**
